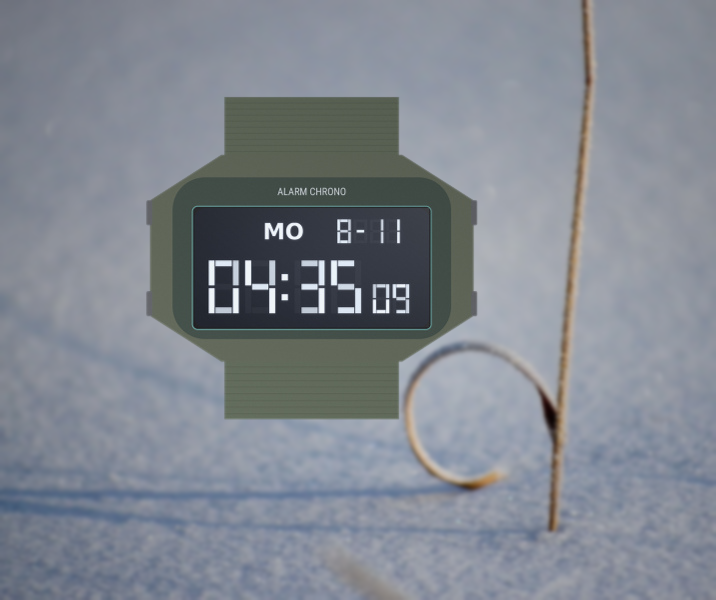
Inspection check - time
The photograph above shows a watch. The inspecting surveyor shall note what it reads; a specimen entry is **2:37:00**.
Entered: **4:35:09**
